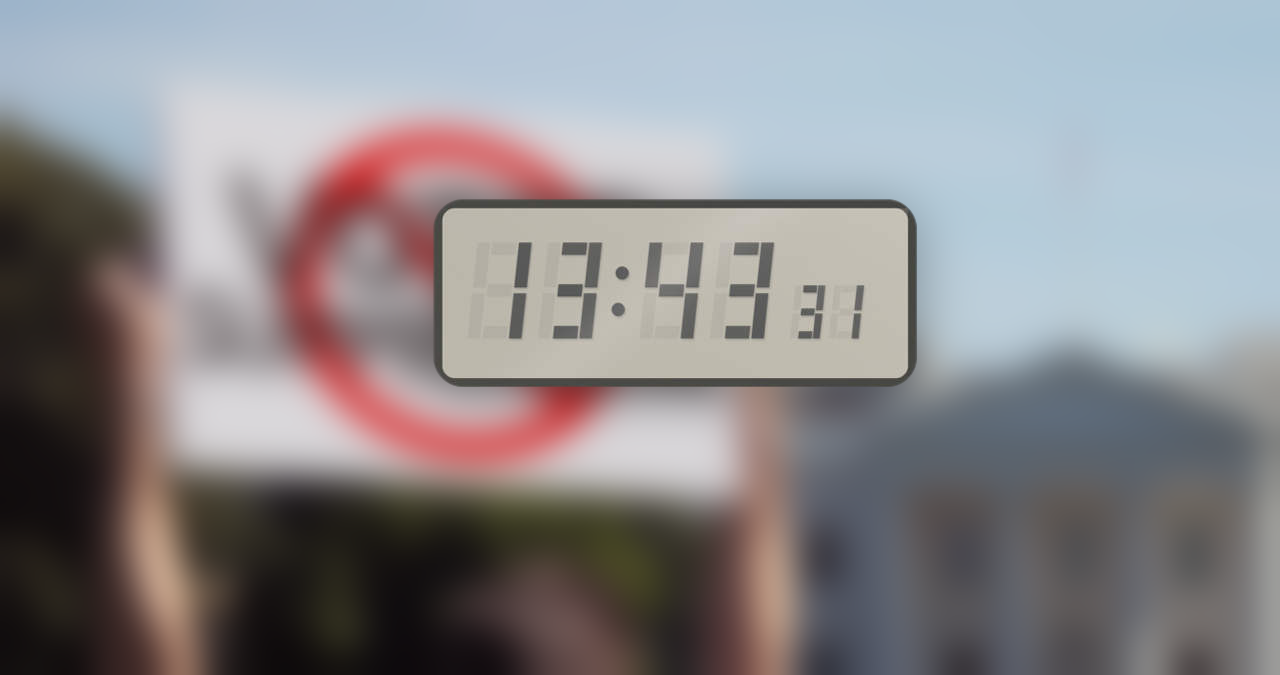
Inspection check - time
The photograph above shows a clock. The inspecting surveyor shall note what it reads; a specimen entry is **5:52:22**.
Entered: **13:43:31**
